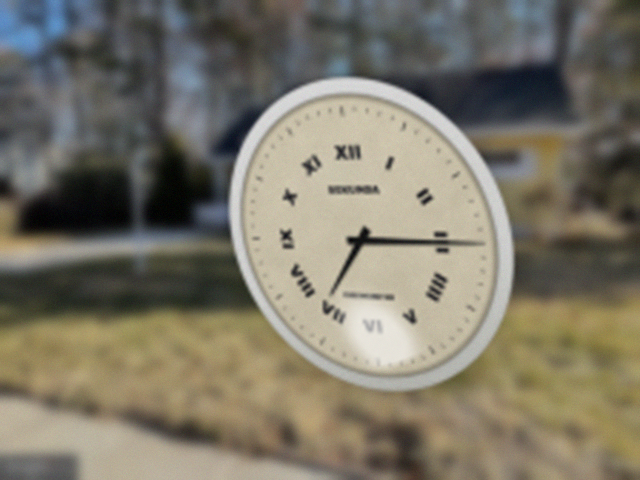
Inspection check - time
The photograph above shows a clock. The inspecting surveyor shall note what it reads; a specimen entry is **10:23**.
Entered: **7:15**
